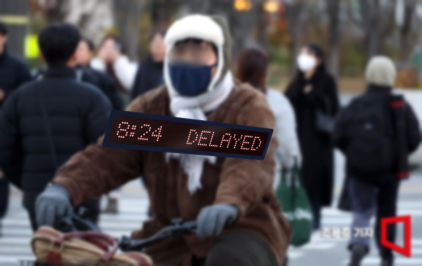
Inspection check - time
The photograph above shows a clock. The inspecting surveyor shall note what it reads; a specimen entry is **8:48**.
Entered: **8:24**
